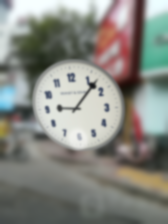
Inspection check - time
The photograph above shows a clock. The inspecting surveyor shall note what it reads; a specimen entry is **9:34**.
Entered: **9:07**
